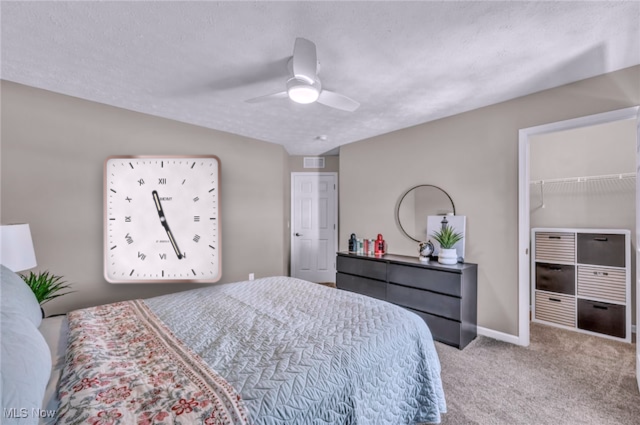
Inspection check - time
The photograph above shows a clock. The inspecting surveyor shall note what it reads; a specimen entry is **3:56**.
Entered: **11:26**
